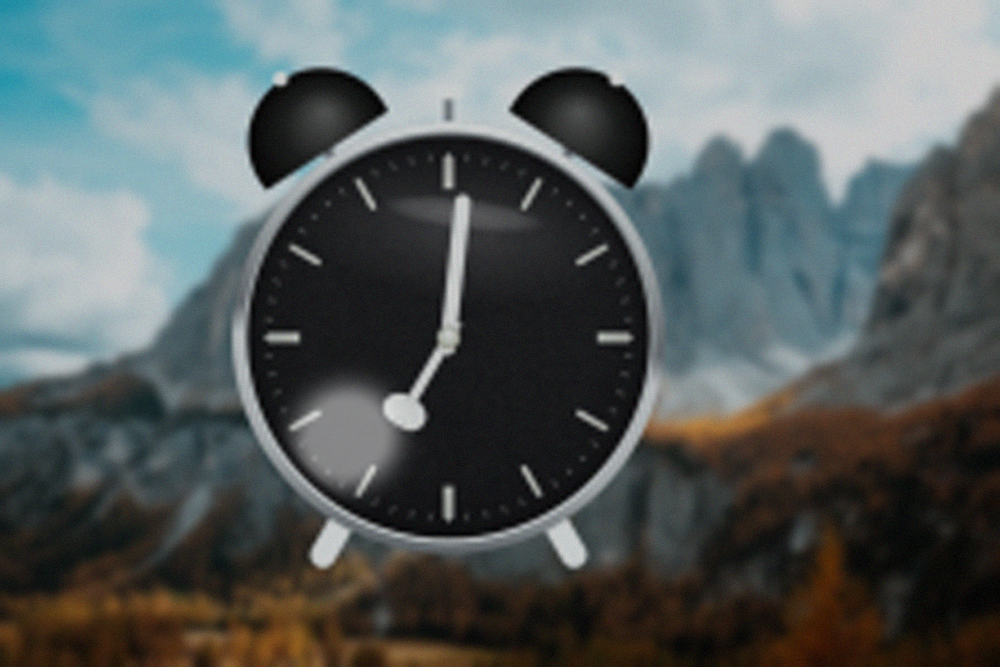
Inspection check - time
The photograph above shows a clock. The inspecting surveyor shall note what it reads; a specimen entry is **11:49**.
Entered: **7:01**
